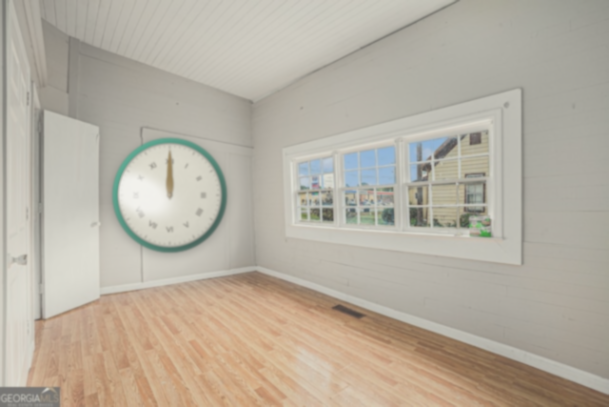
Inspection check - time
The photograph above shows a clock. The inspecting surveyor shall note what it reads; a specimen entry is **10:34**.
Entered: **12:00**
